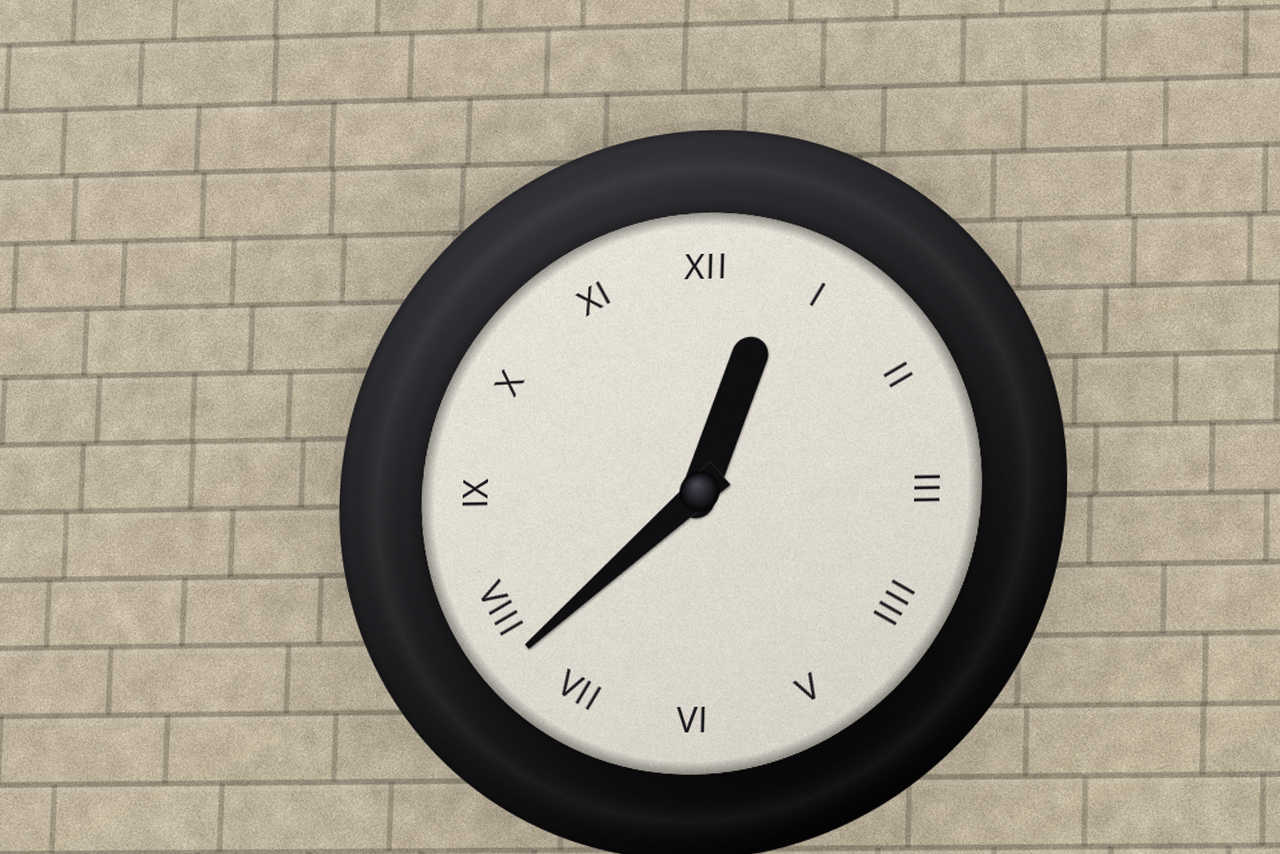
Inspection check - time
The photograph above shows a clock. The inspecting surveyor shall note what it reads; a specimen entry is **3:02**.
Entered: **12:38**
